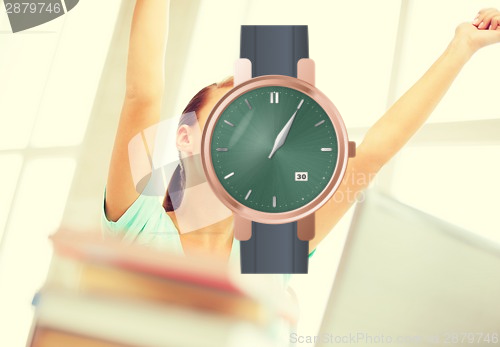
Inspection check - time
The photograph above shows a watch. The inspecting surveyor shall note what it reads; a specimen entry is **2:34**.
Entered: **1:05**
